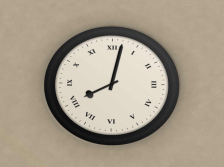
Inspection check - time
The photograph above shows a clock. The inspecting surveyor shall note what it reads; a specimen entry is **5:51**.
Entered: **8:02**
